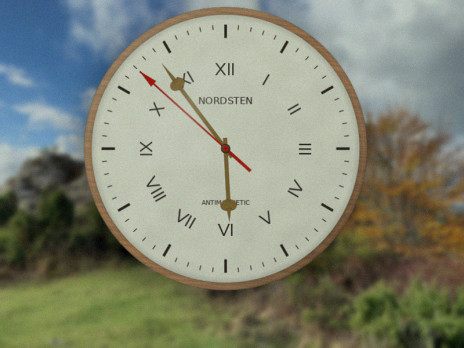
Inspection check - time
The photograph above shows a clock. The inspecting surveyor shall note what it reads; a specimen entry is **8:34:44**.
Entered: **5:53:52**
